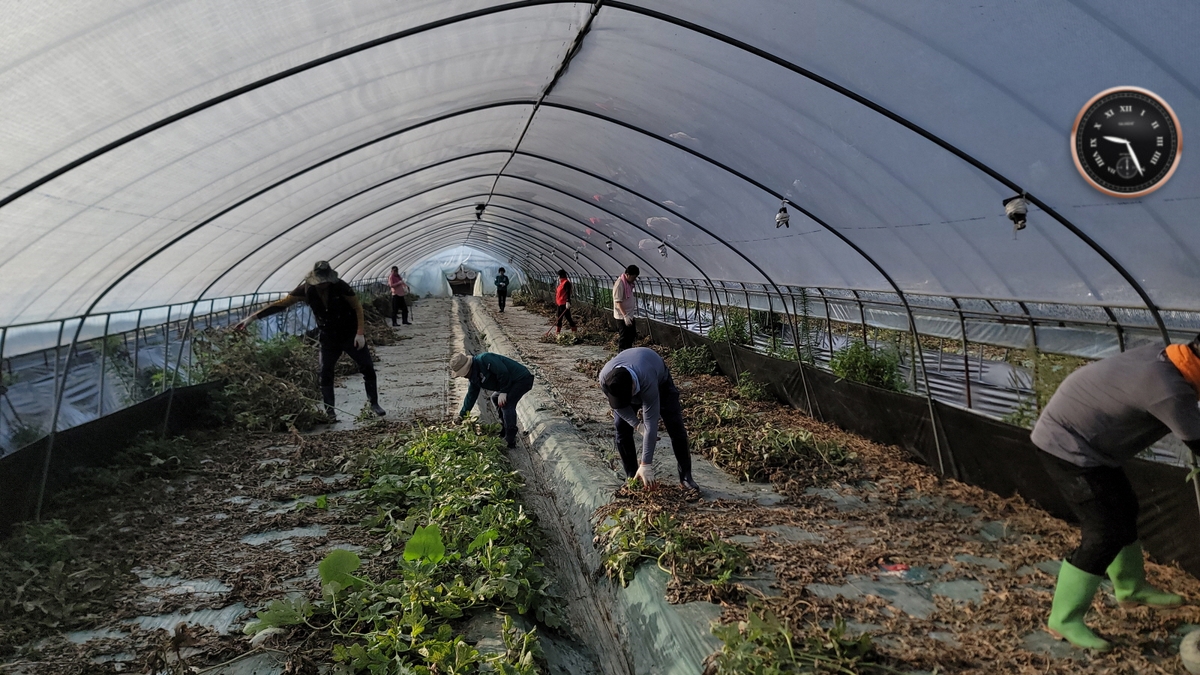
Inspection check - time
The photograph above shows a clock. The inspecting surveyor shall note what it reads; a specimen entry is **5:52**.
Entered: **9:26**
